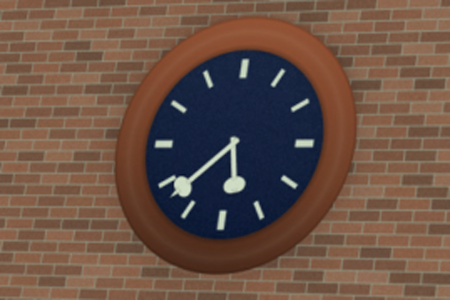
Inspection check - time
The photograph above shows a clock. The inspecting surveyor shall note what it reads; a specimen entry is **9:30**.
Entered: **5:38**
